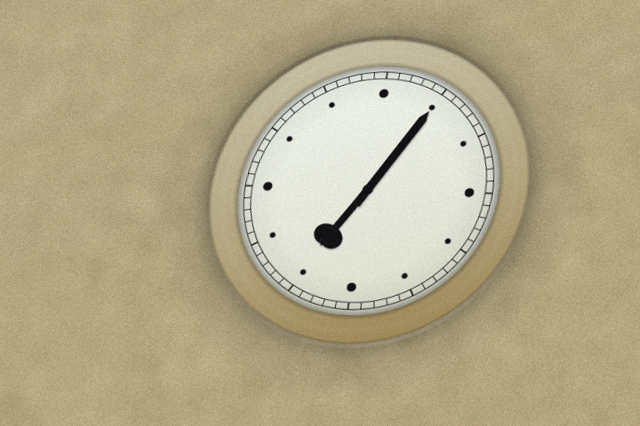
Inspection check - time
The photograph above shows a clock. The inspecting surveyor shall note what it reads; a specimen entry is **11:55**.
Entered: **7:05**
